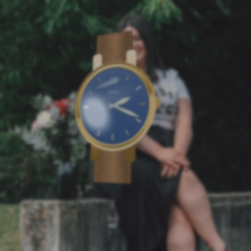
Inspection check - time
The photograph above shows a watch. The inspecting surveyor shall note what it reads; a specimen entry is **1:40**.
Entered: **2:19**
